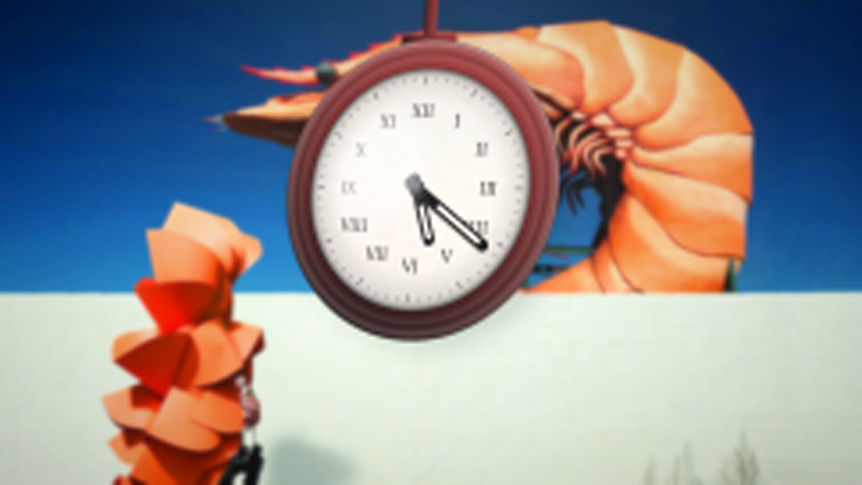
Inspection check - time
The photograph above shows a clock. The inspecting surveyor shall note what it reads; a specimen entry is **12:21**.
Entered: **5:21**
